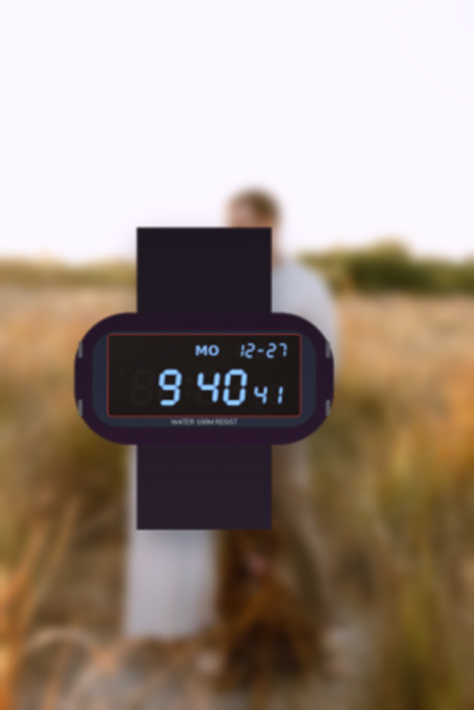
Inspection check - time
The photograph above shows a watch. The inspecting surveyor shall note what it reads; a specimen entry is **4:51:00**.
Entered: **9:40:41**
